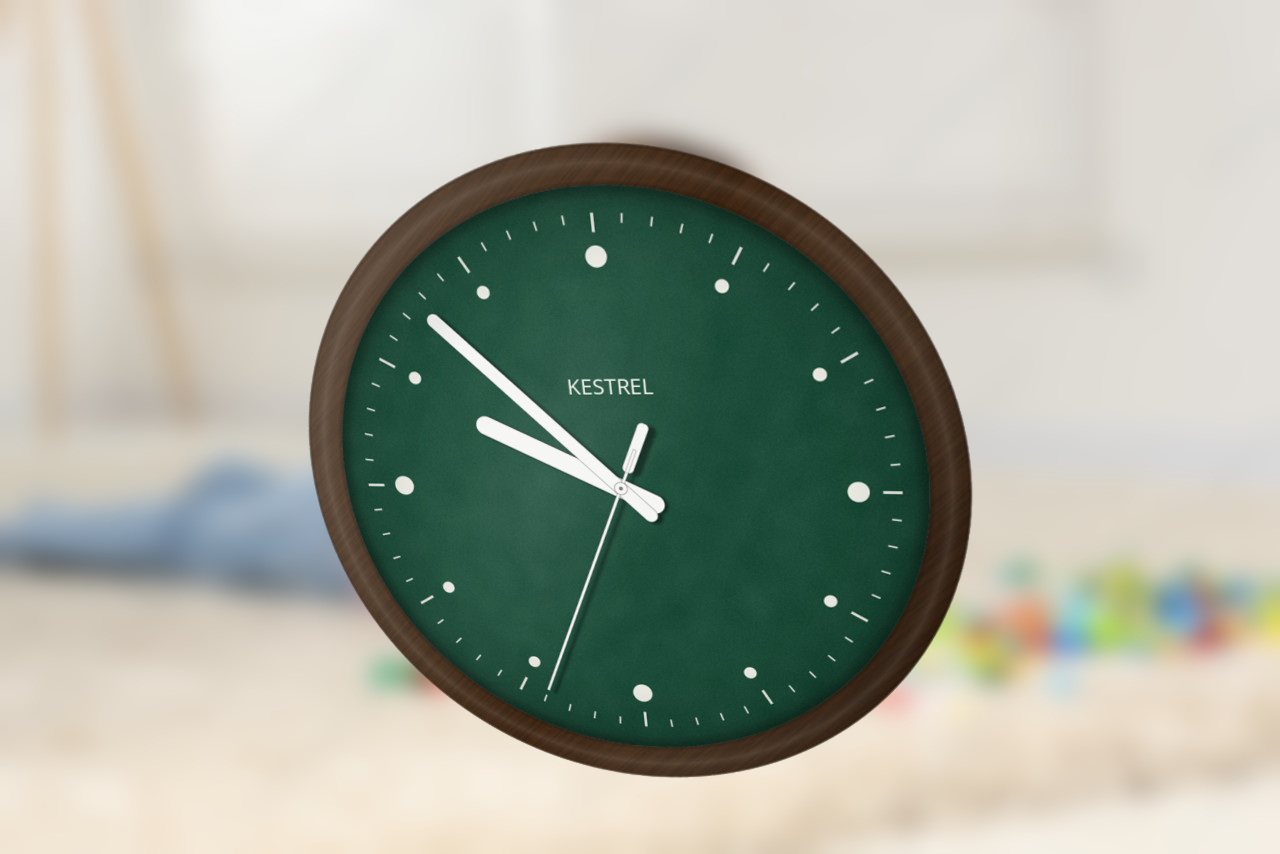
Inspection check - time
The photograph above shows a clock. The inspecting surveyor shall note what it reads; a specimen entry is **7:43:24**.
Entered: **9:52:34**
